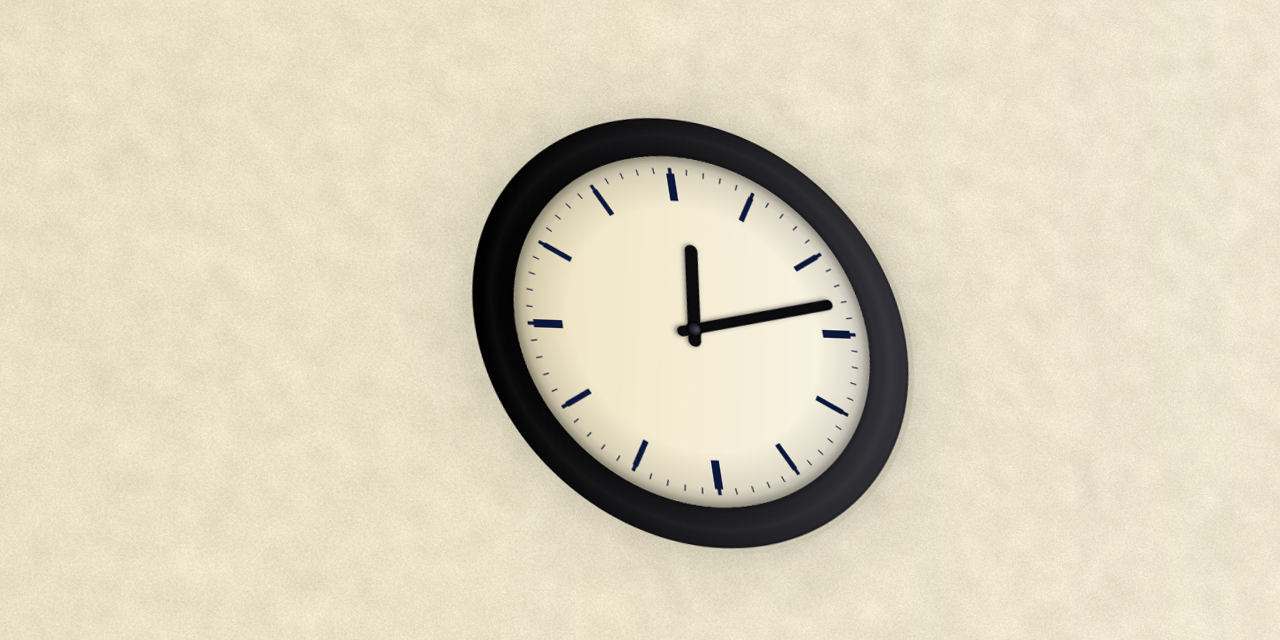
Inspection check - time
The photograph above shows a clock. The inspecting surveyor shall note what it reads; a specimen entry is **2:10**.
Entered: **12:13**
